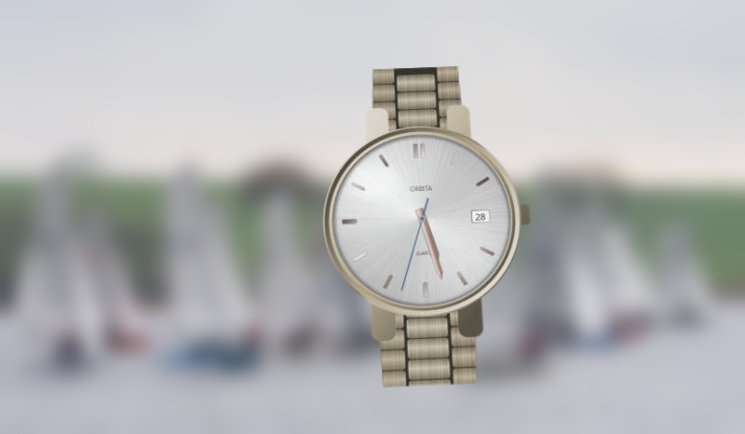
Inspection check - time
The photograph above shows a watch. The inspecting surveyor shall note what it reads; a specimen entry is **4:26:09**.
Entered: **5:27:33**
